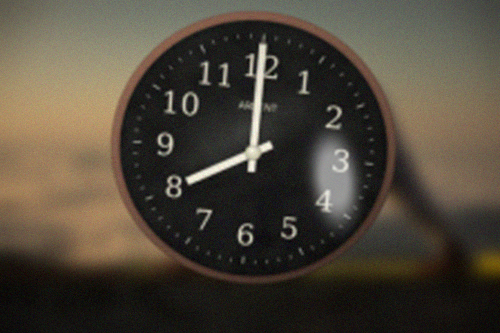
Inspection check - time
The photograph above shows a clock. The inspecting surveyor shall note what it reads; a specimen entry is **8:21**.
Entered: **8:00**
